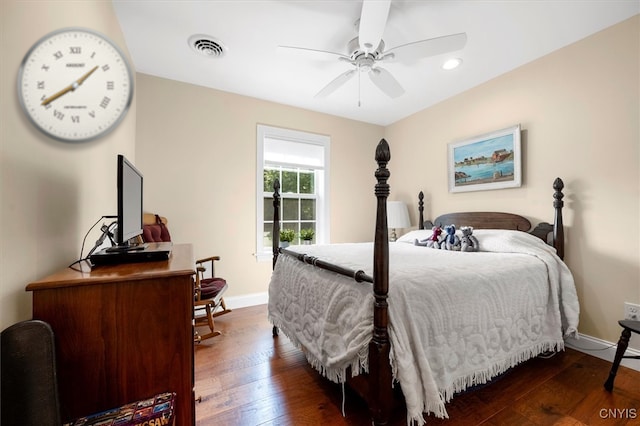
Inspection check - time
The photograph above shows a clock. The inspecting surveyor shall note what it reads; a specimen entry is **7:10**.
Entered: **1:40**
